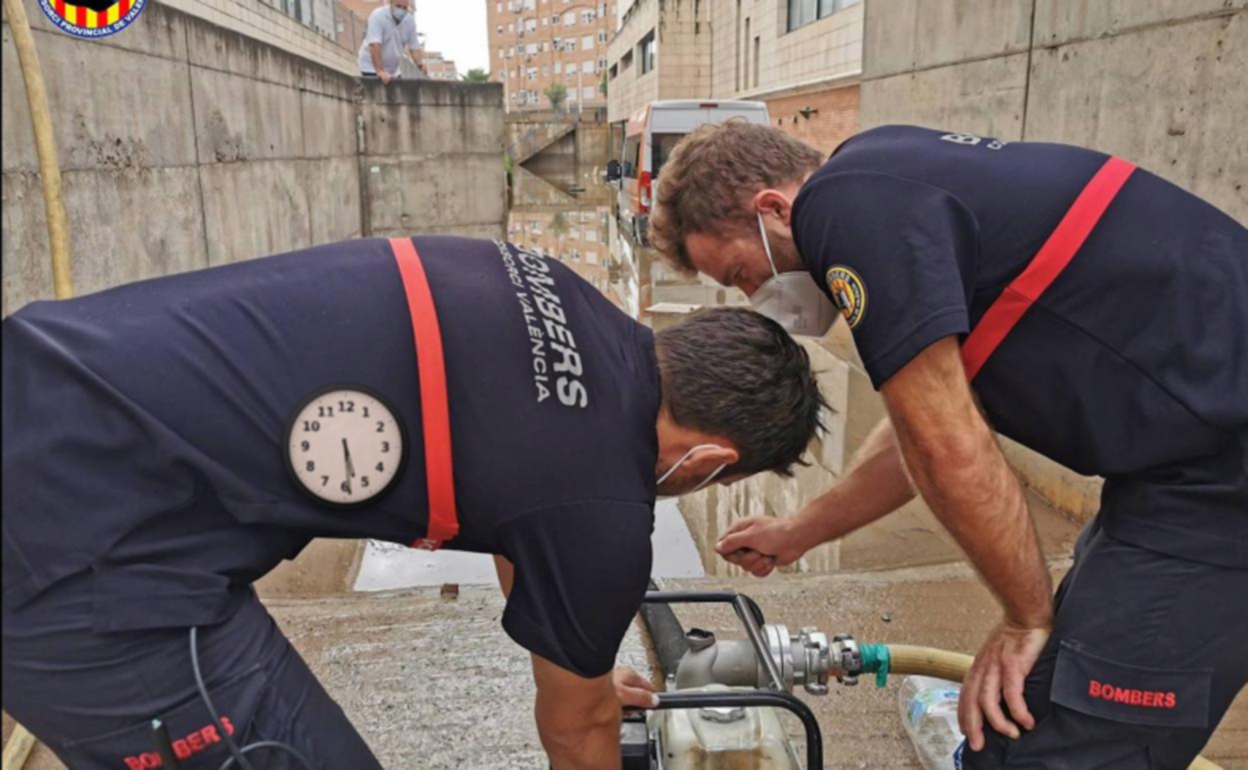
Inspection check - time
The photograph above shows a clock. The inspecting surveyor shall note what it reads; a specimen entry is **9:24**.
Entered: **5:29**
